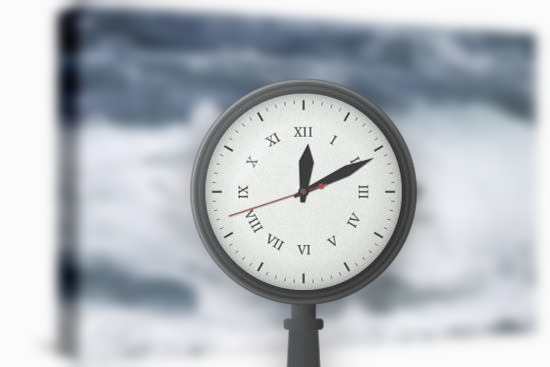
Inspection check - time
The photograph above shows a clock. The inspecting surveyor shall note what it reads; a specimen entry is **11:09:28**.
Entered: **12:10:42**
